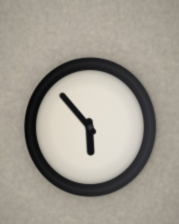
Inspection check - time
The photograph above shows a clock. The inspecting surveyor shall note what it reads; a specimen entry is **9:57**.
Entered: **5:53**
